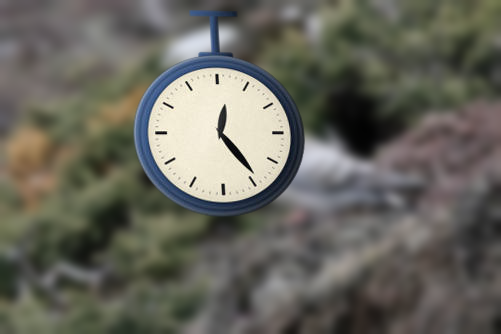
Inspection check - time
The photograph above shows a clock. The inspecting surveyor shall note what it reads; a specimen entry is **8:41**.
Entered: **12:24**
